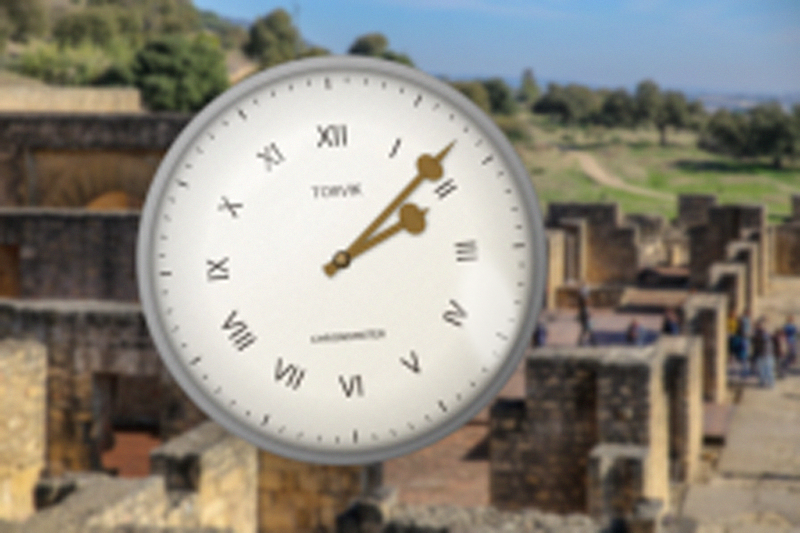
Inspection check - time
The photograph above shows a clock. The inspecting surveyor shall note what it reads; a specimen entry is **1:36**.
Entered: **2:08**
